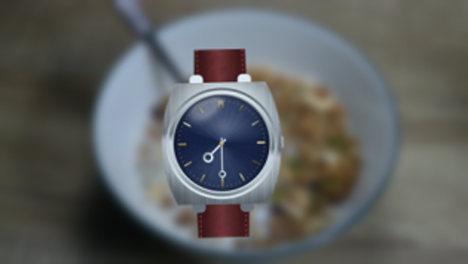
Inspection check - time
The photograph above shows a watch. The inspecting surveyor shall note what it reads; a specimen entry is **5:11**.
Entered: **7:30**
